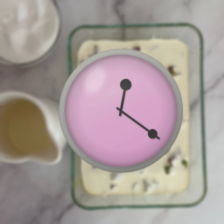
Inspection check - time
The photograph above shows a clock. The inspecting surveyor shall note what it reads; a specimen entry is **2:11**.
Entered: **12:21**
